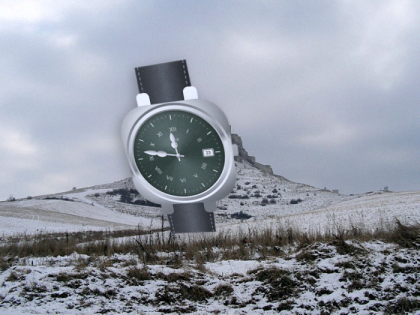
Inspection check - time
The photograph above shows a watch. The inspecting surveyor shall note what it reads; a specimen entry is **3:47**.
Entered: **11:47**
